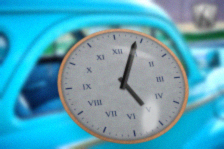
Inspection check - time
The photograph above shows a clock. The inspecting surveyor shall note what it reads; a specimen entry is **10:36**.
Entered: **5:04**
